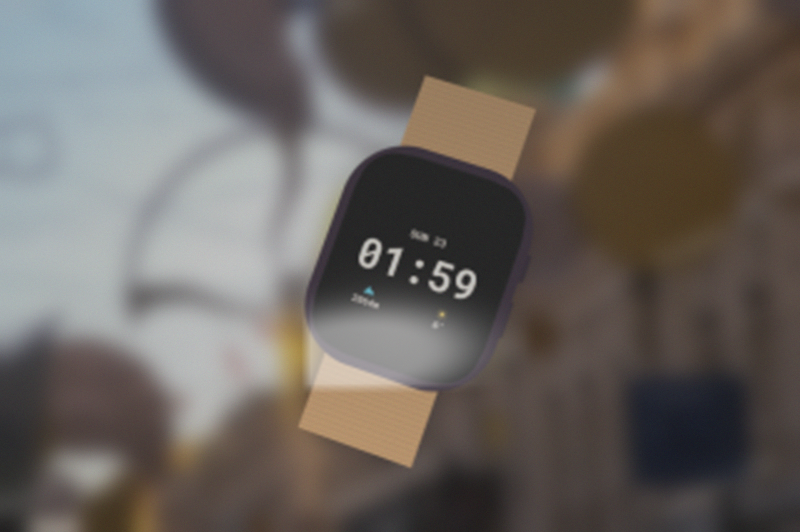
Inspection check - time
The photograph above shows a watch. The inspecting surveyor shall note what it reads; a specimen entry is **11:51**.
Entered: **1:59**
